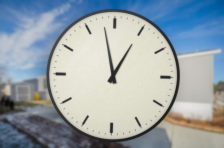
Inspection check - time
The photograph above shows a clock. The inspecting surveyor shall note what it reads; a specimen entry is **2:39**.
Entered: **12:58**
